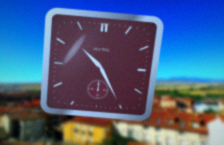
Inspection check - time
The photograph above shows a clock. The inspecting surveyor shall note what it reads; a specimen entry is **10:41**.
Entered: **10:25**
